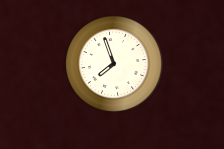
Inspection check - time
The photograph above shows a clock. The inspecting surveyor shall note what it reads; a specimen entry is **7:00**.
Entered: **7:58**
